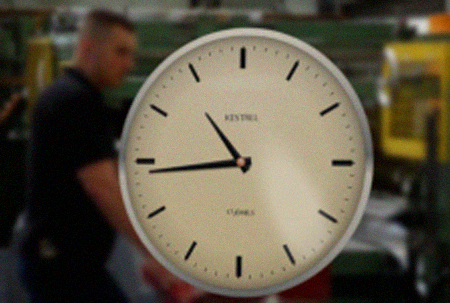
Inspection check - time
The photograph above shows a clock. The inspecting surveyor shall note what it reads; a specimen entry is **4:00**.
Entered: **10:44**
